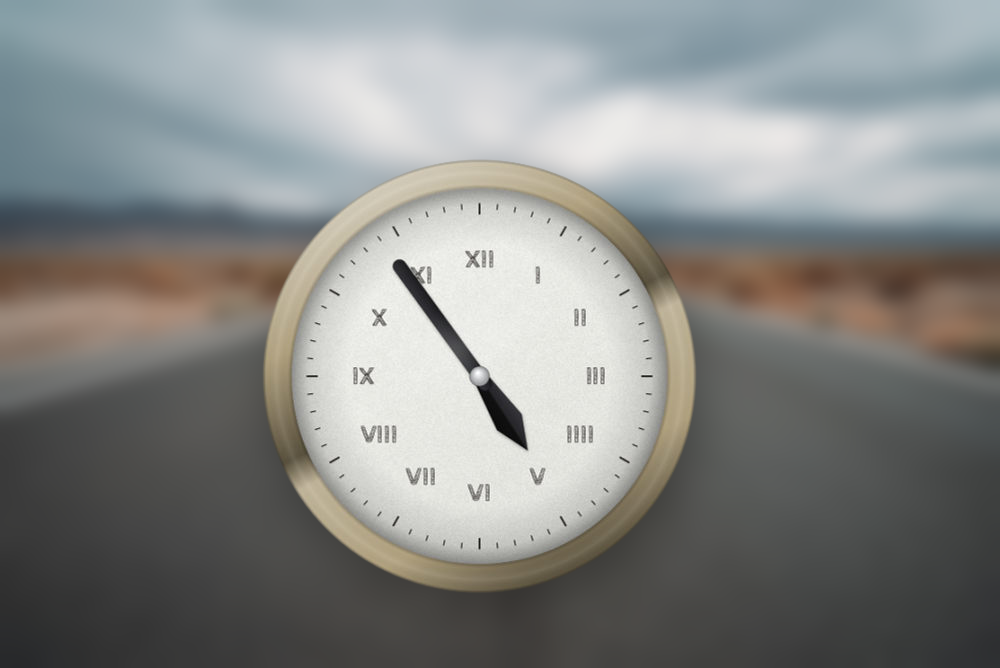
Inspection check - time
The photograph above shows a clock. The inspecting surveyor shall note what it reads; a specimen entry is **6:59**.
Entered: **4:54**
